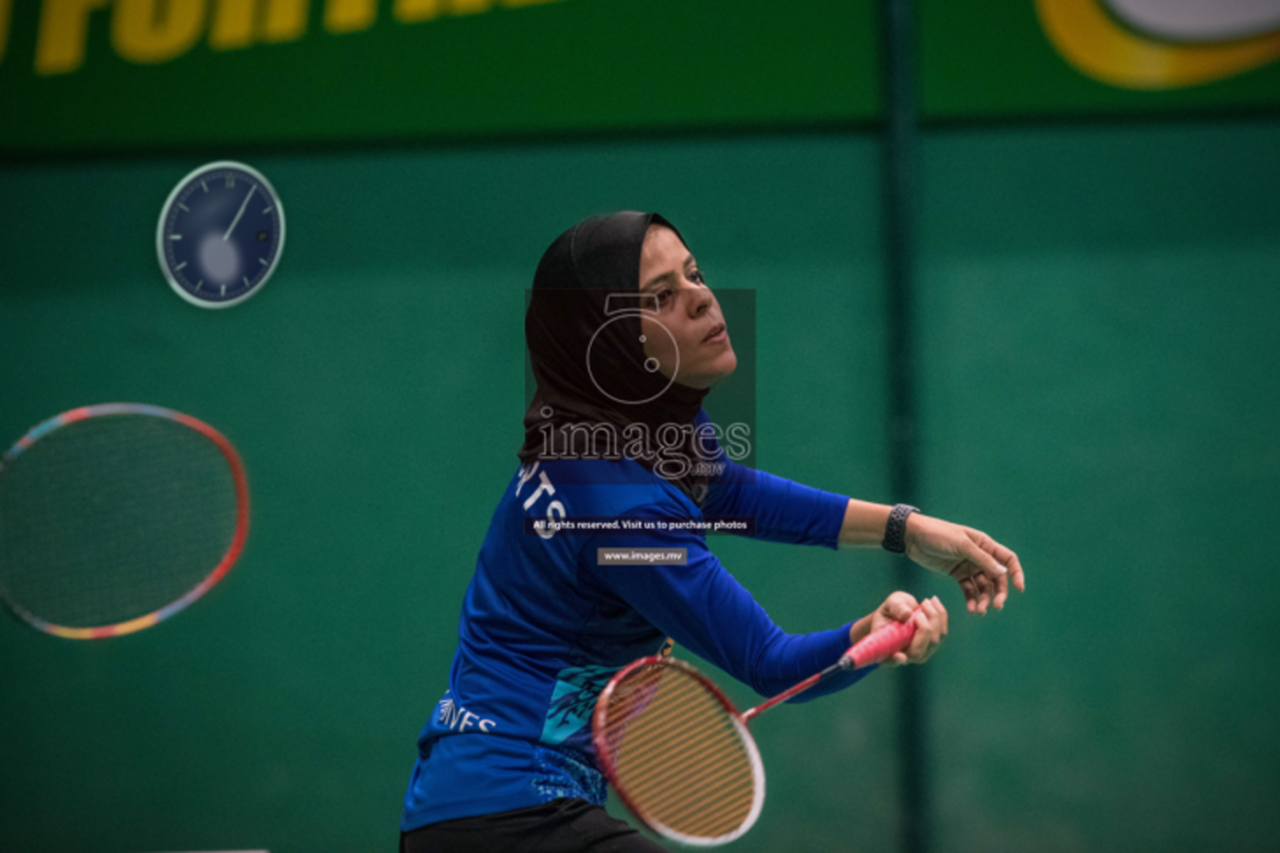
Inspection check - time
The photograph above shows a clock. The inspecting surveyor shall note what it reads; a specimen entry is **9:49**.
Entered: **1:05**
